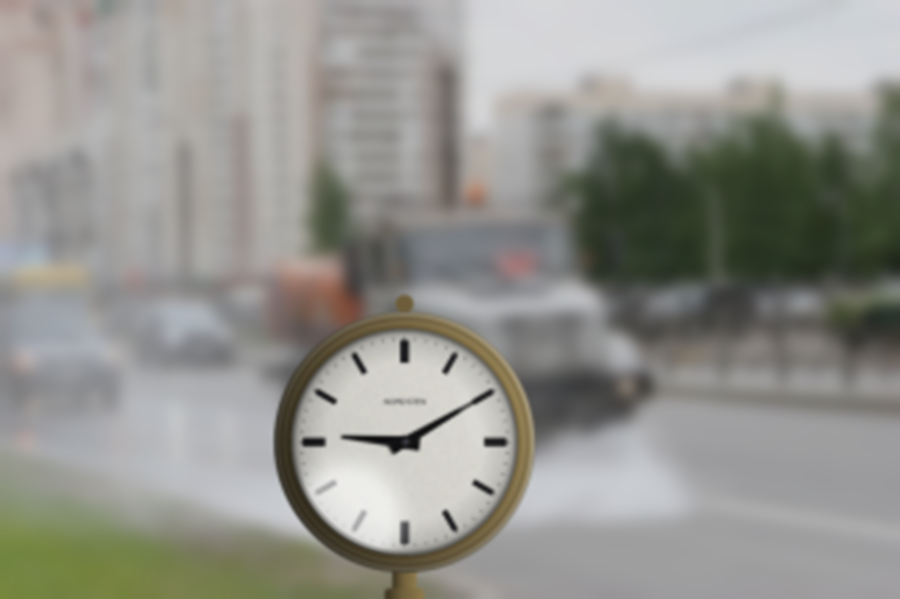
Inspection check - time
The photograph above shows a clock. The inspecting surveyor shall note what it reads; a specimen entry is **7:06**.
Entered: **9:10**
